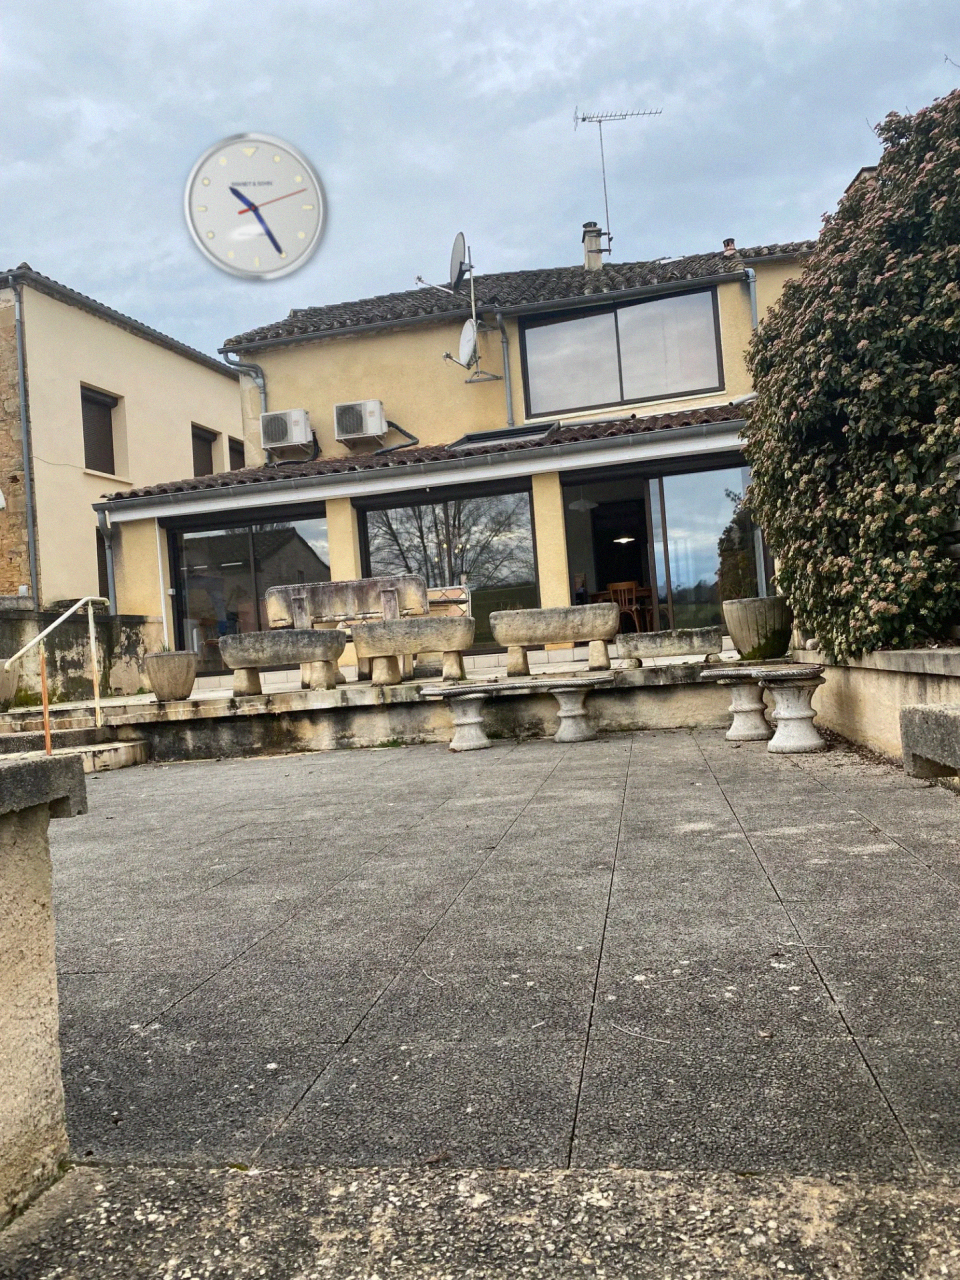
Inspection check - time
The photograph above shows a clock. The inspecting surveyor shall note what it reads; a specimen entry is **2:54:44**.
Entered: **10:25:12**
